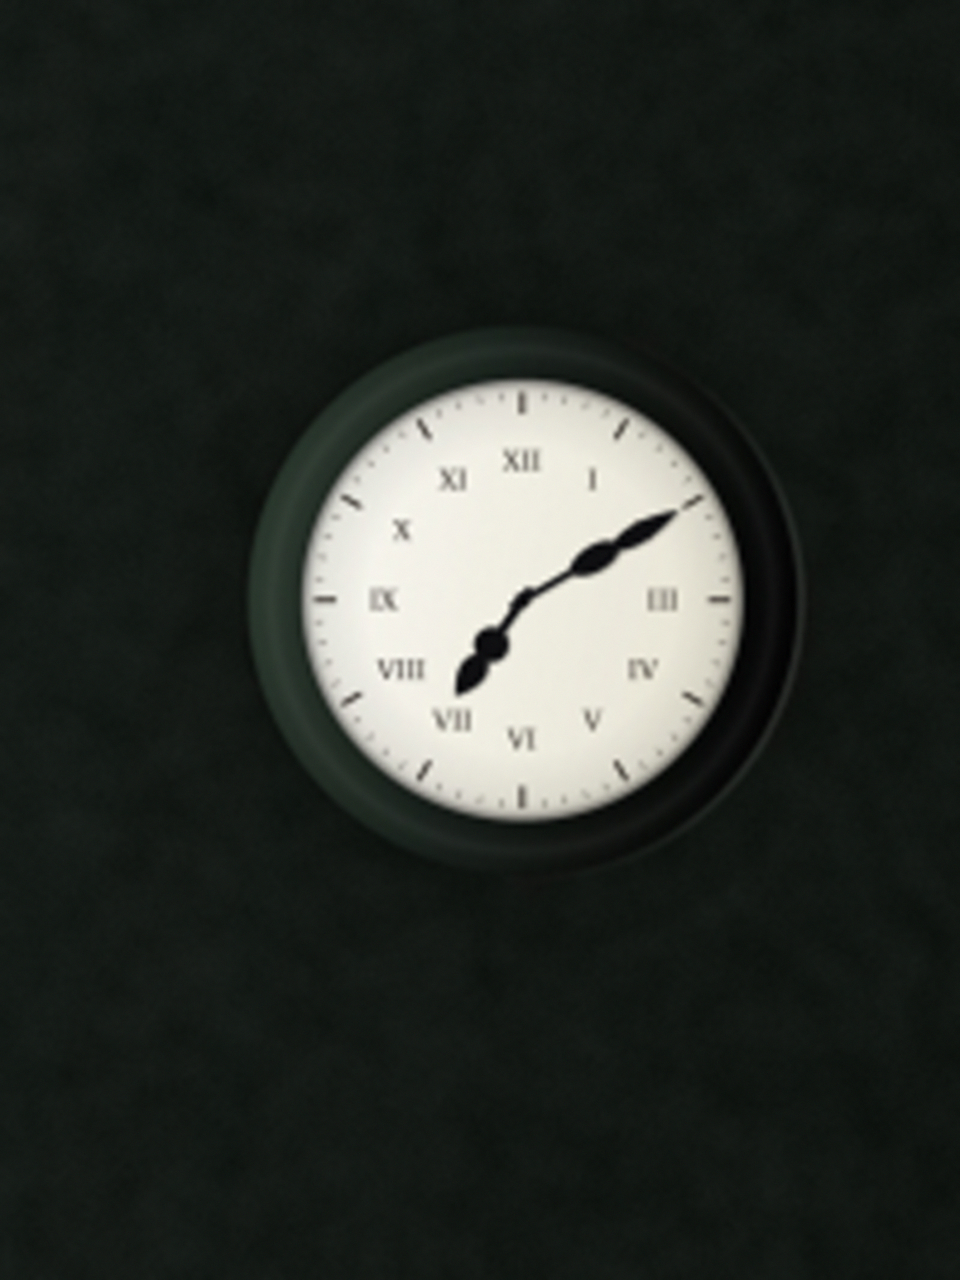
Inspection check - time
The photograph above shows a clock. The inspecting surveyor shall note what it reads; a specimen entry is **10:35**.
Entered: **7:10**
